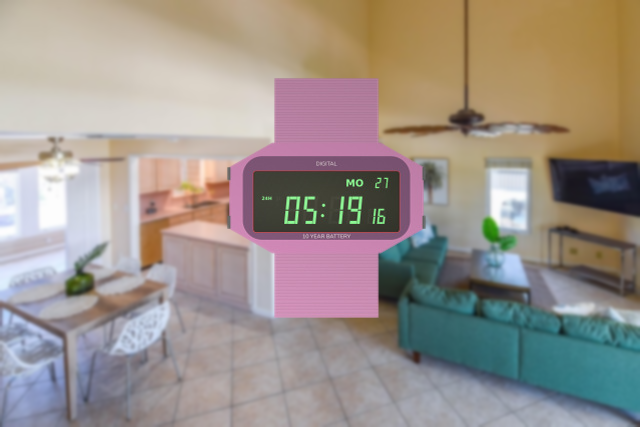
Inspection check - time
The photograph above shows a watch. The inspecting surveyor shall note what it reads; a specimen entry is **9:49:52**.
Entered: **5:19:16**
